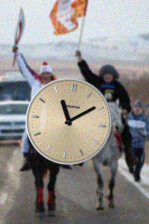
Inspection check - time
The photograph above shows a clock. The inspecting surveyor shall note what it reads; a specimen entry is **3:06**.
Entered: **11:09**
